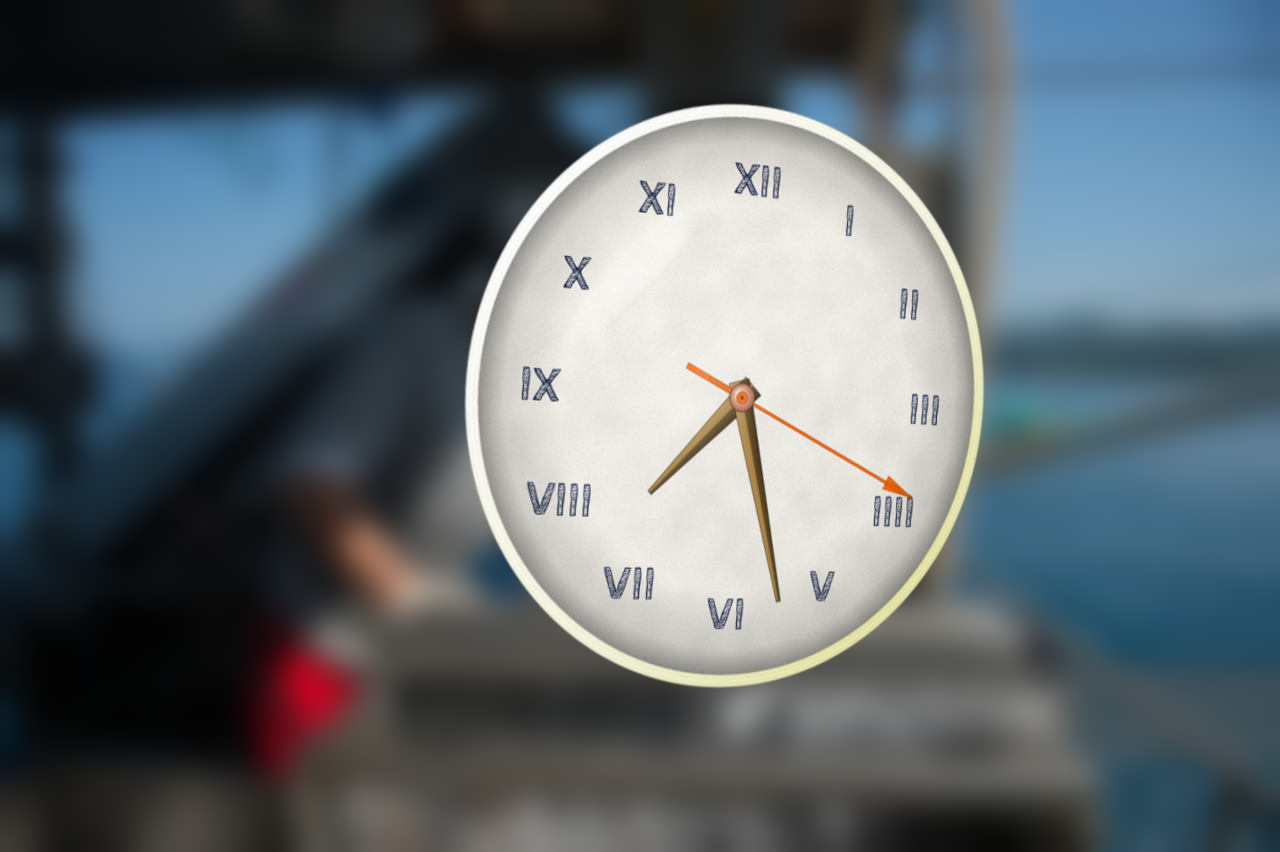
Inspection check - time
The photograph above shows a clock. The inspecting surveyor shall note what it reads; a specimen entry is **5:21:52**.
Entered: **7:27:19**
